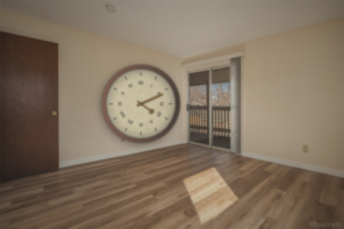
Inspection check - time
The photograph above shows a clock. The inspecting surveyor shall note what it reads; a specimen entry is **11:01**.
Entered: **4:11**
